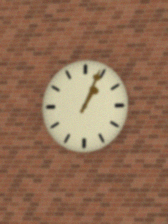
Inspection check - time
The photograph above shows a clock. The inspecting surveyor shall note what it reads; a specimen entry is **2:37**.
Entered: **1:04**
